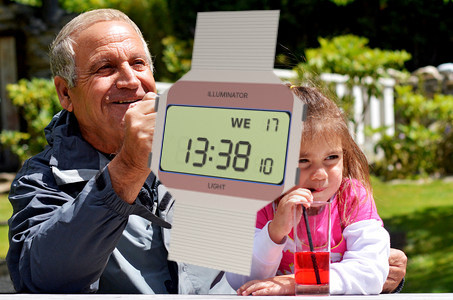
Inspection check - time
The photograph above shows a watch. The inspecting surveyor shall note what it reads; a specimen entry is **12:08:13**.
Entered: **13:38:10**
